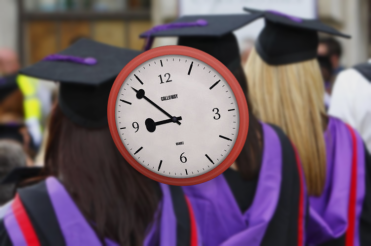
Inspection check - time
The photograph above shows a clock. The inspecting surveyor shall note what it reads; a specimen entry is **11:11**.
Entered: **8:53**
